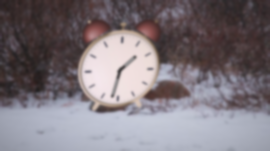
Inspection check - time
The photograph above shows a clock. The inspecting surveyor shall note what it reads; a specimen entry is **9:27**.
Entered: **1:32**
